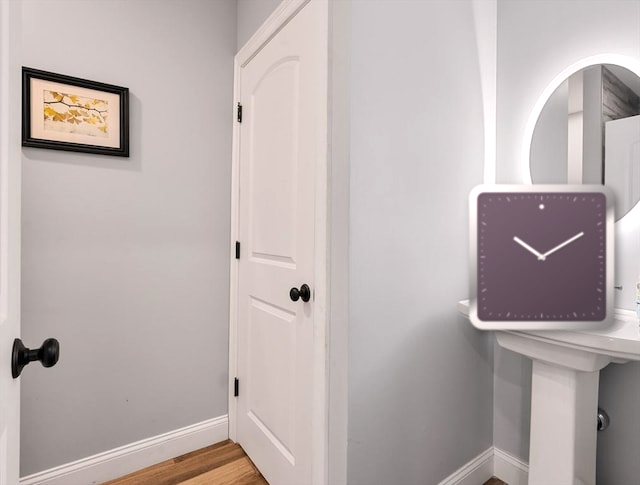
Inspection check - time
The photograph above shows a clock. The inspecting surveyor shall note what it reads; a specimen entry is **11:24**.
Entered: **10:10**
